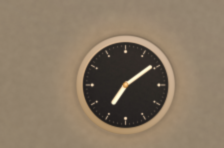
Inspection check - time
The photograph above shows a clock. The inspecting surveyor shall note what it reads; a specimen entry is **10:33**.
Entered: **7:09**
